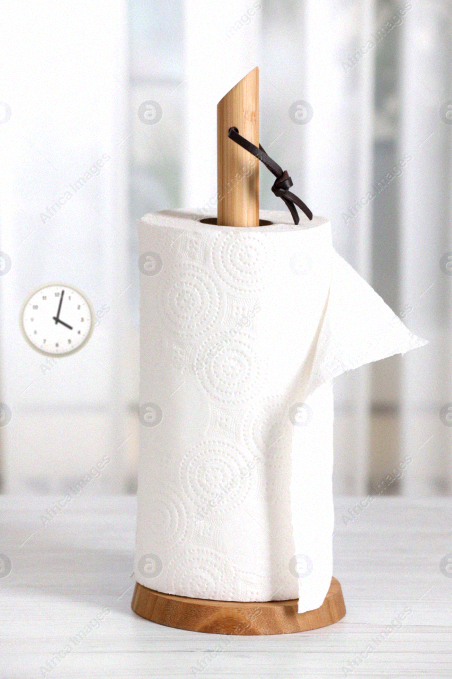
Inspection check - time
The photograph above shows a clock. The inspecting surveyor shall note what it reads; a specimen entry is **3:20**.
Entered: **4:02**
